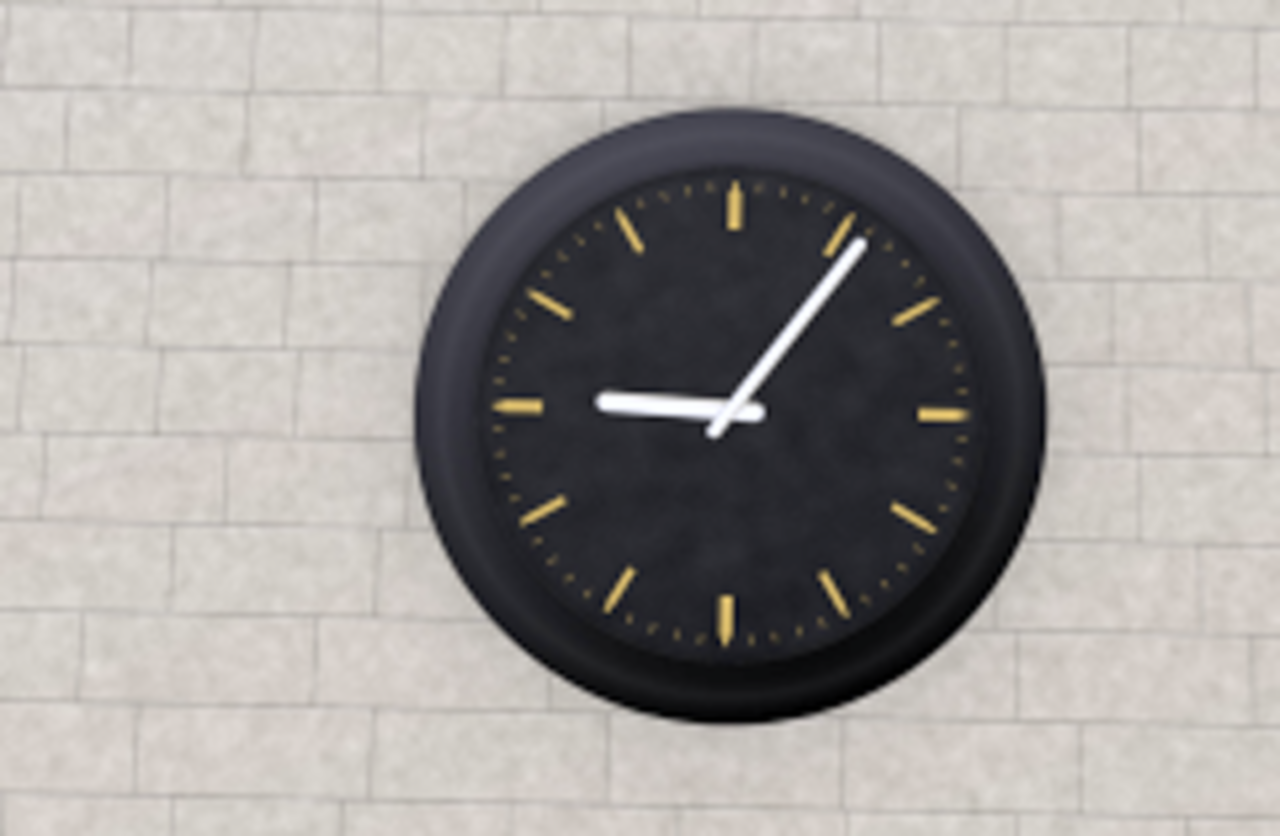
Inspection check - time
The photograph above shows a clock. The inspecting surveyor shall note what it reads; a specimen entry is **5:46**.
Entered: **9:06**
